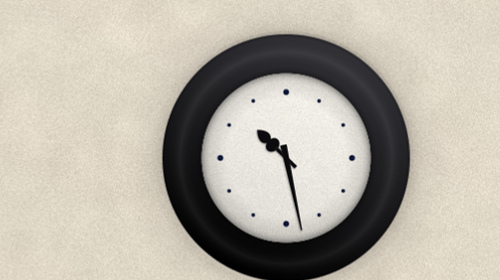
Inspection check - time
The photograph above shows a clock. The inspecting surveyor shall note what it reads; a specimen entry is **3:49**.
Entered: **10:28**
